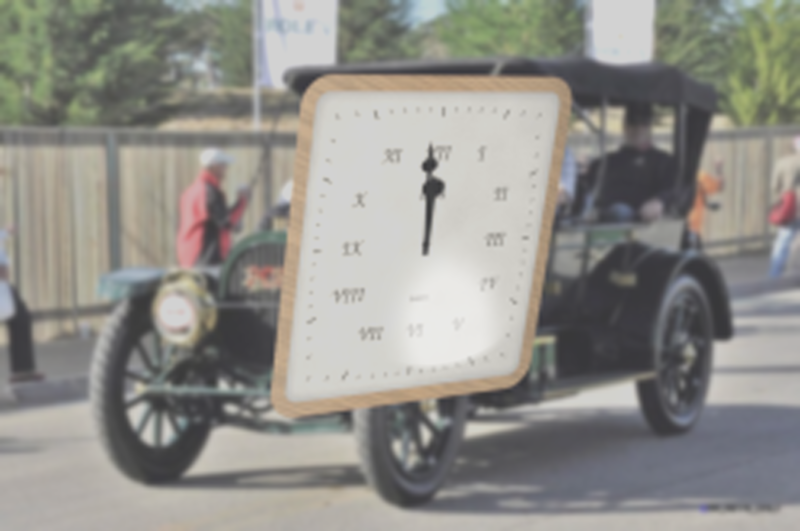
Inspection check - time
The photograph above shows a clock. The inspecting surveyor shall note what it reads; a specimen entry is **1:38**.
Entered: **11:59**
